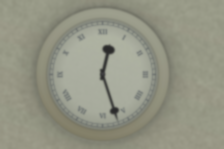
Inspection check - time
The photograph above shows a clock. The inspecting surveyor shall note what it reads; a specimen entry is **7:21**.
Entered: **12:27**
